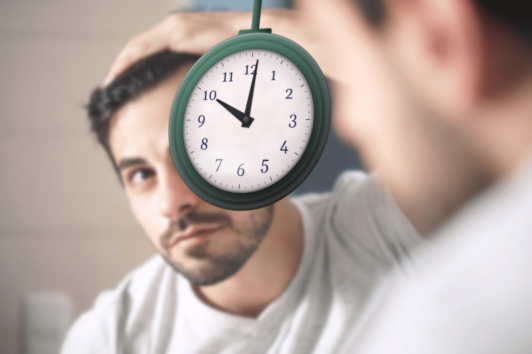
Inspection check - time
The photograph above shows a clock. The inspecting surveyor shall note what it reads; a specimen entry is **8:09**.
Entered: **10:01**
